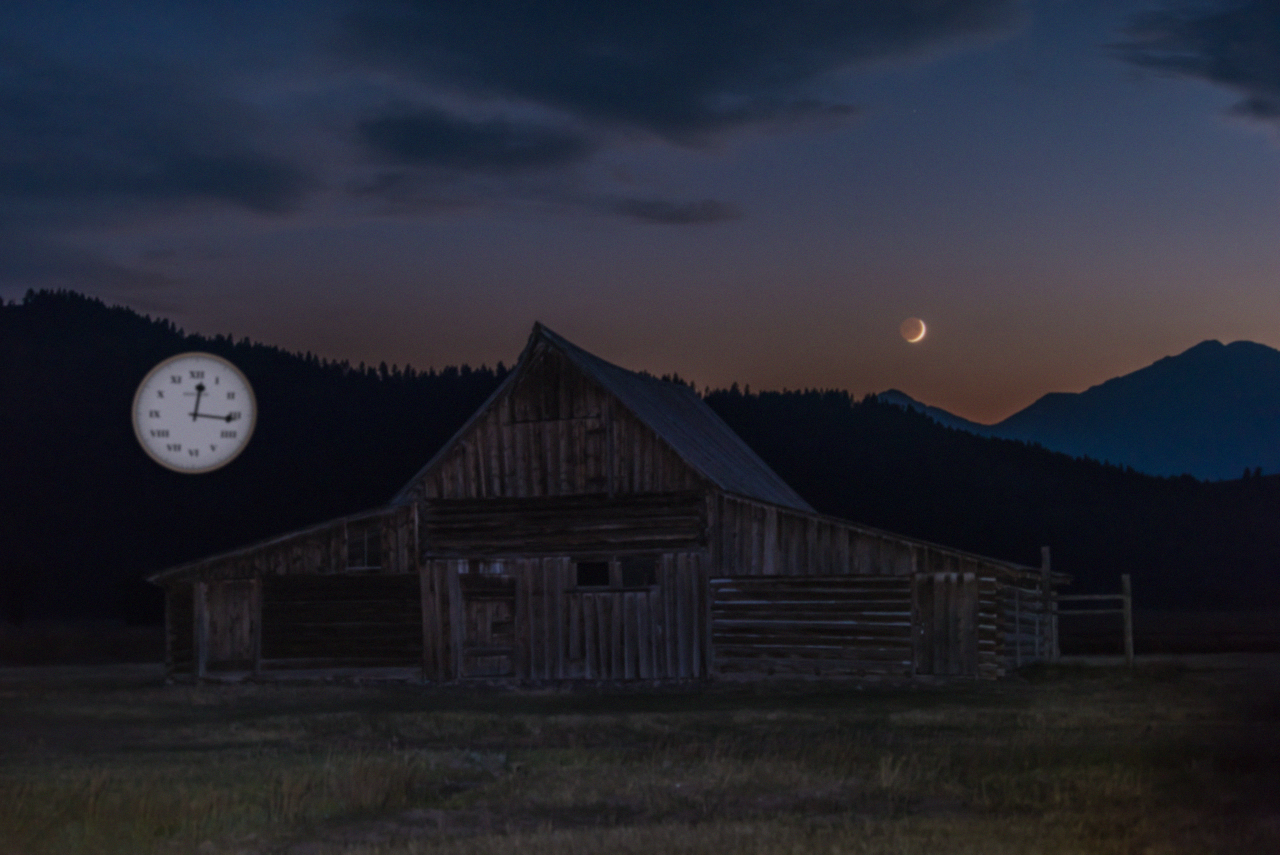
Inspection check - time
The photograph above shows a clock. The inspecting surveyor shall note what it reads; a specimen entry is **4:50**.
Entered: **12:16**
